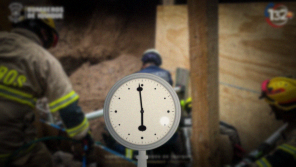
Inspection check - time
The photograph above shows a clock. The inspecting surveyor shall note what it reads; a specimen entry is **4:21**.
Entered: **5:59**
